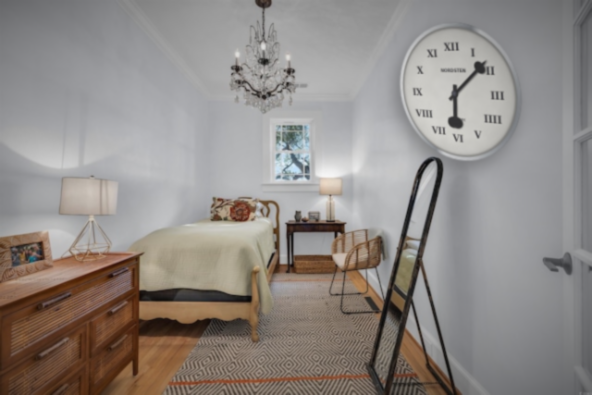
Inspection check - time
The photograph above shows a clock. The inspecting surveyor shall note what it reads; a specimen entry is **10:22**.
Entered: **6:08**
